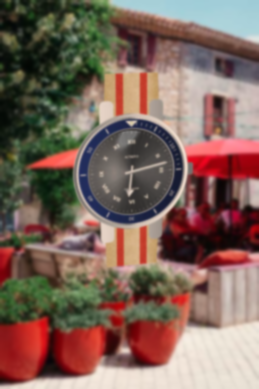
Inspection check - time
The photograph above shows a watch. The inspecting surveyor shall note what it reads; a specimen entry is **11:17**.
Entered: **6:13**
